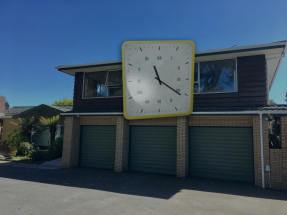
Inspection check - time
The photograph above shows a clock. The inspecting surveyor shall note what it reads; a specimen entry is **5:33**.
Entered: **11:21**
